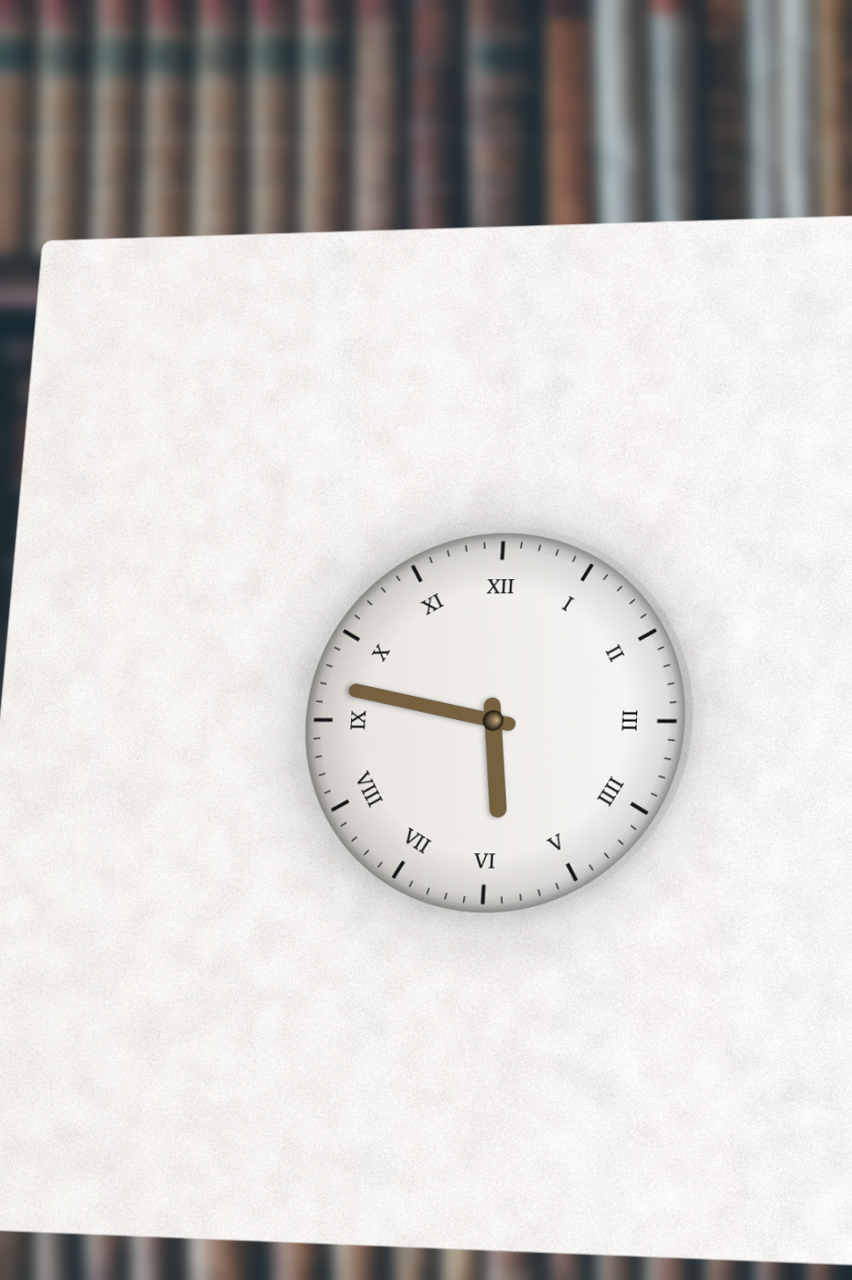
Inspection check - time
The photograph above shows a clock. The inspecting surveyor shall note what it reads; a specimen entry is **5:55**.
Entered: **5:47**
